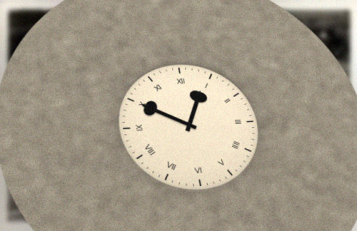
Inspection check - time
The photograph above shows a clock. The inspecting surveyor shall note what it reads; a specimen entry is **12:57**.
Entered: **12:50**
